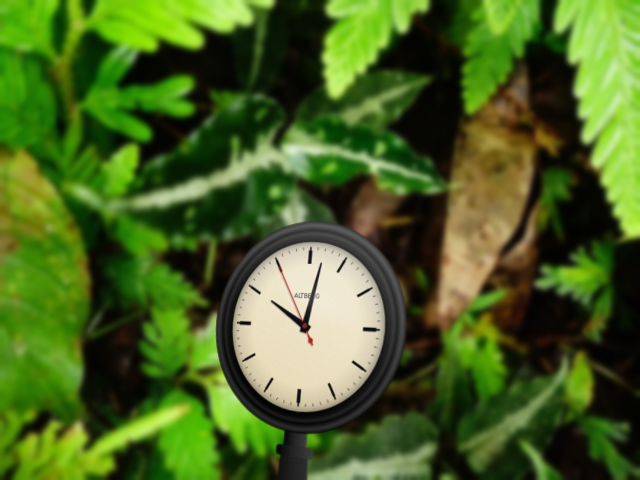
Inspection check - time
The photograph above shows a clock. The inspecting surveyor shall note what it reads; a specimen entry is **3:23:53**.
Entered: **10:01:55**
